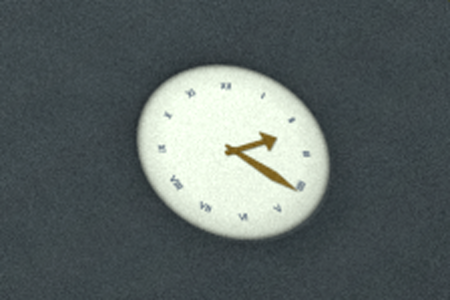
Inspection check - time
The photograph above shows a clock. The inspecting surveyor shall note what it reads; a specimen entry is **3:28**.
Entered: **2:21**
